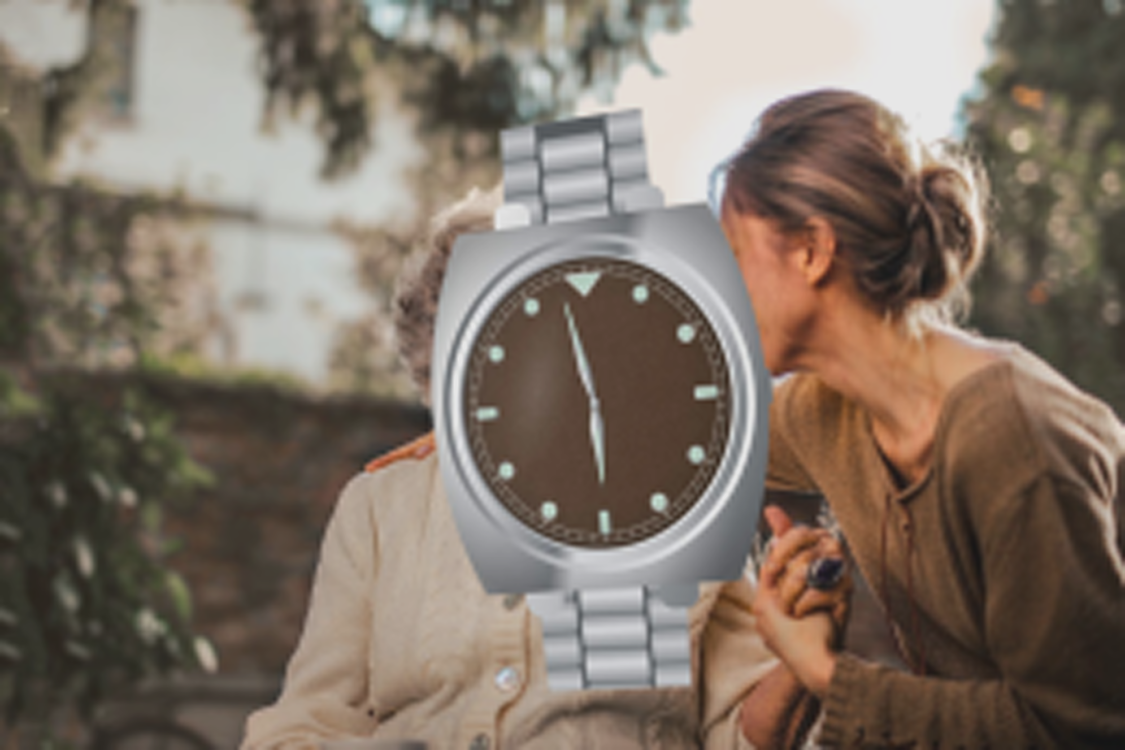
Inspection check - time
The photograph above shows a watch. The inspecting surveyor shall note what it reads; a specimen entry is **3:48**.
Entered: **5:58**
